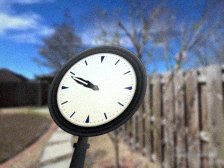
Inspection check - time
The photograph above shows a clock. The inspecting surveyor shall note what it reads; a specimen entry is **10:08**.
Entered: **9:49**
